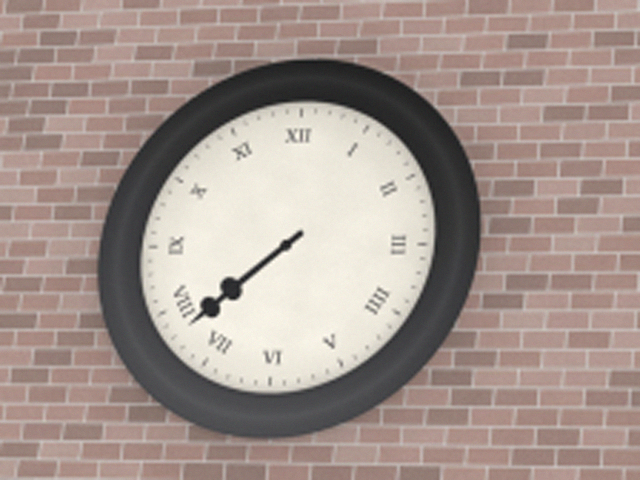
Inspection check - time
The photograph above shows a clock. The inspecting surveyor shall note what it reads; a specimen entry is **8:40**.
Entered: **7:38**
